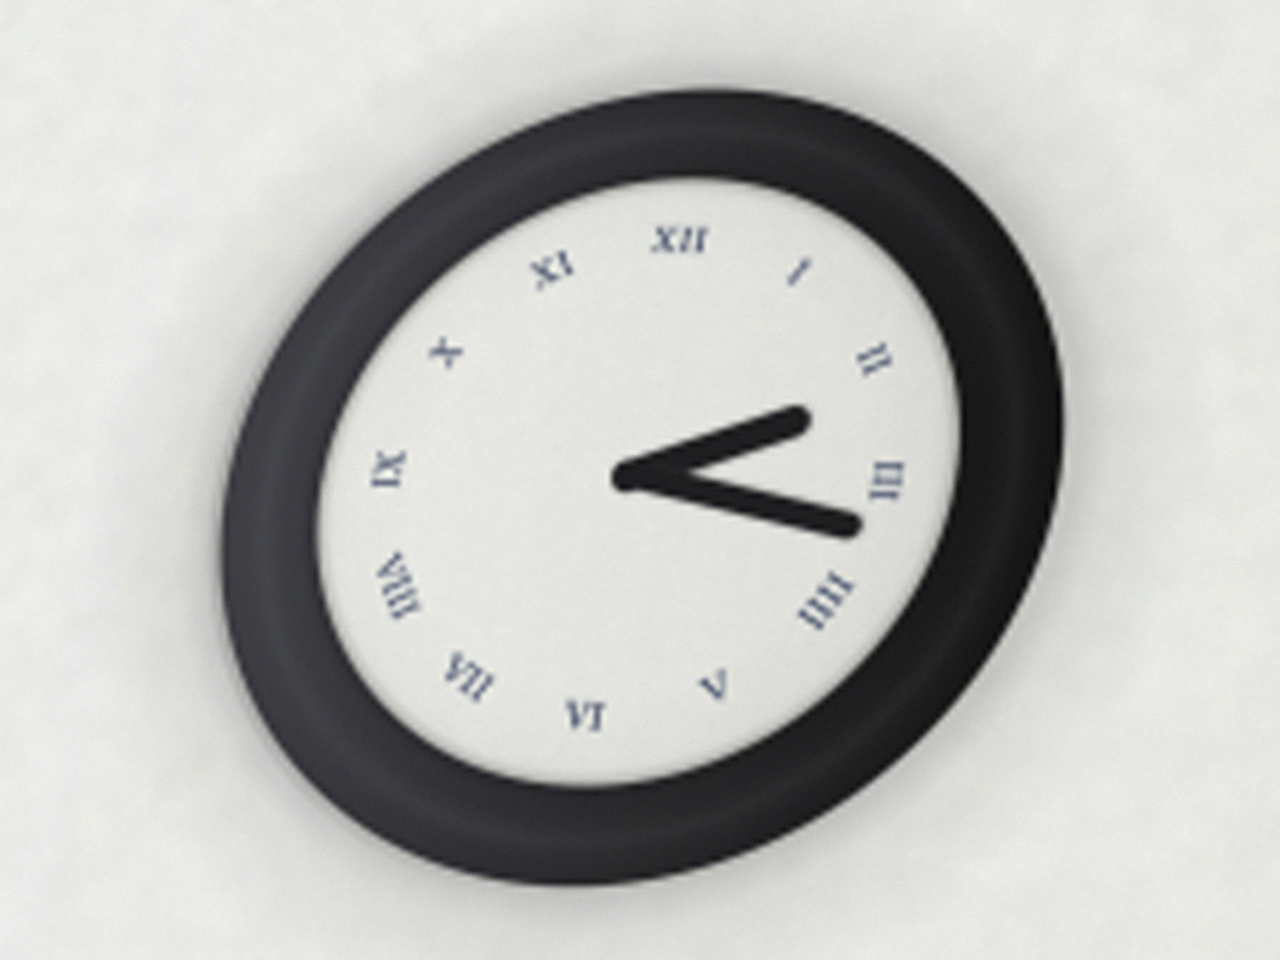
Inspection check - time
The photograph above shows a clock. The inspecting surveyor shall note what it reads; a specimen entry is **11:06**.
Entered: **2:17**
